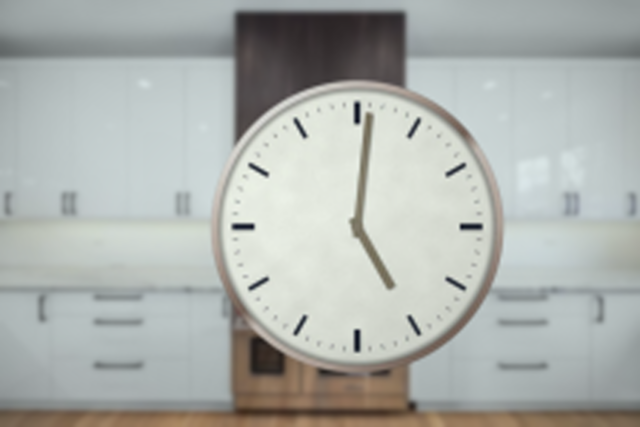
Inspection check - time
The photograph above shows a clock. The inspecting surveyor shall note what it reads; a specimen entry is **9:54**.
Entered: **5:01**
